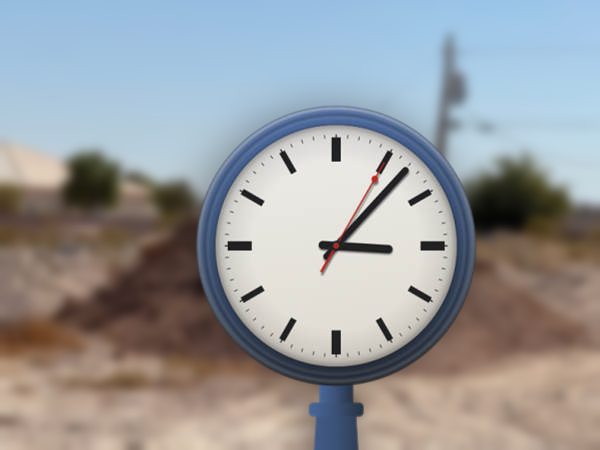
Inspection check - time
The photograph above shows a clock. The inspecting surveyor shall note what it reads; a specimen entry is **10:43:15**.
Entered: **3:07:05**
